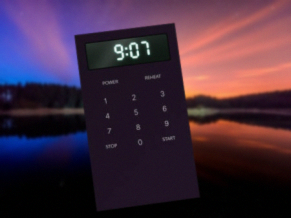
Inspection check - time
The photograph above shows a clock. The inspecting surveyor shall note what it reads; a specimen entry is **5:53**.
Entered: **9:07**
